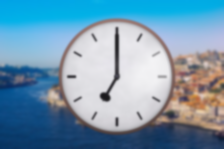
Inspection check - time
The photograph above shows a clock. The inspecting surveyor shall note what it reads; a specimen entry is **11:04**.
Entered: **7:00**
